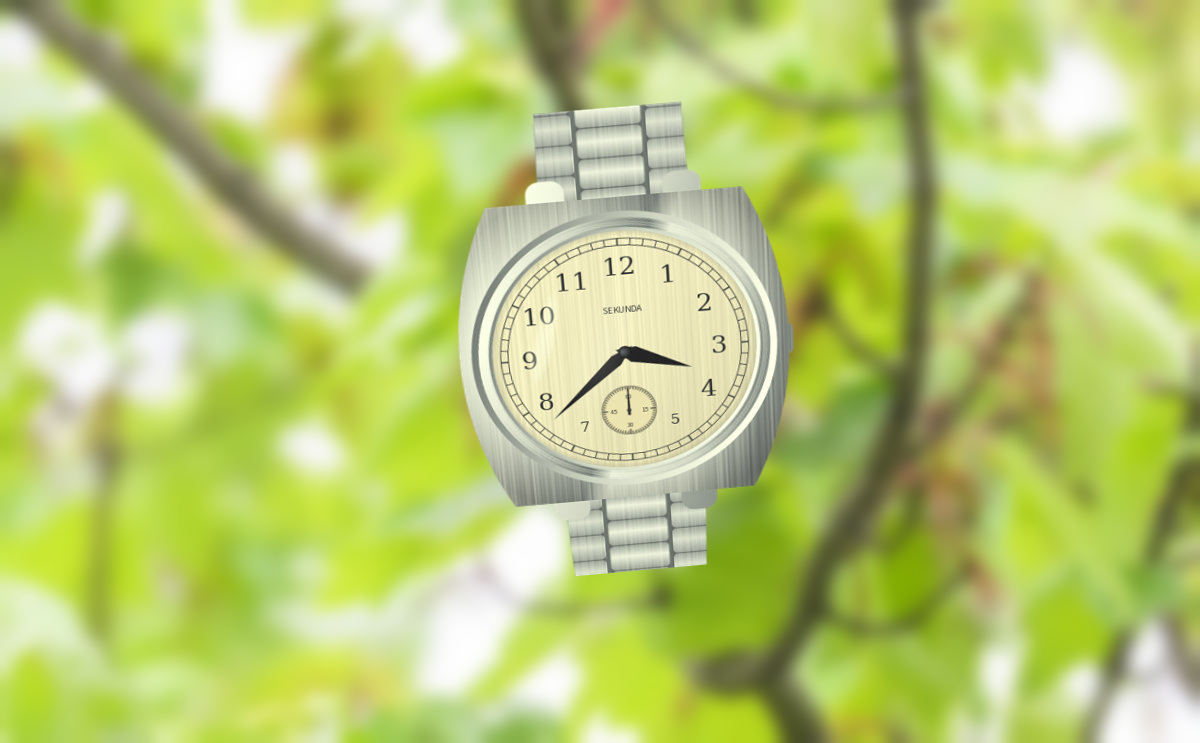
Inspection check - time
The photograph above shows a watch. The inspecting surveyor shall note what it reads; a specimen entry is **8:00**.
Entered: **3:38**
